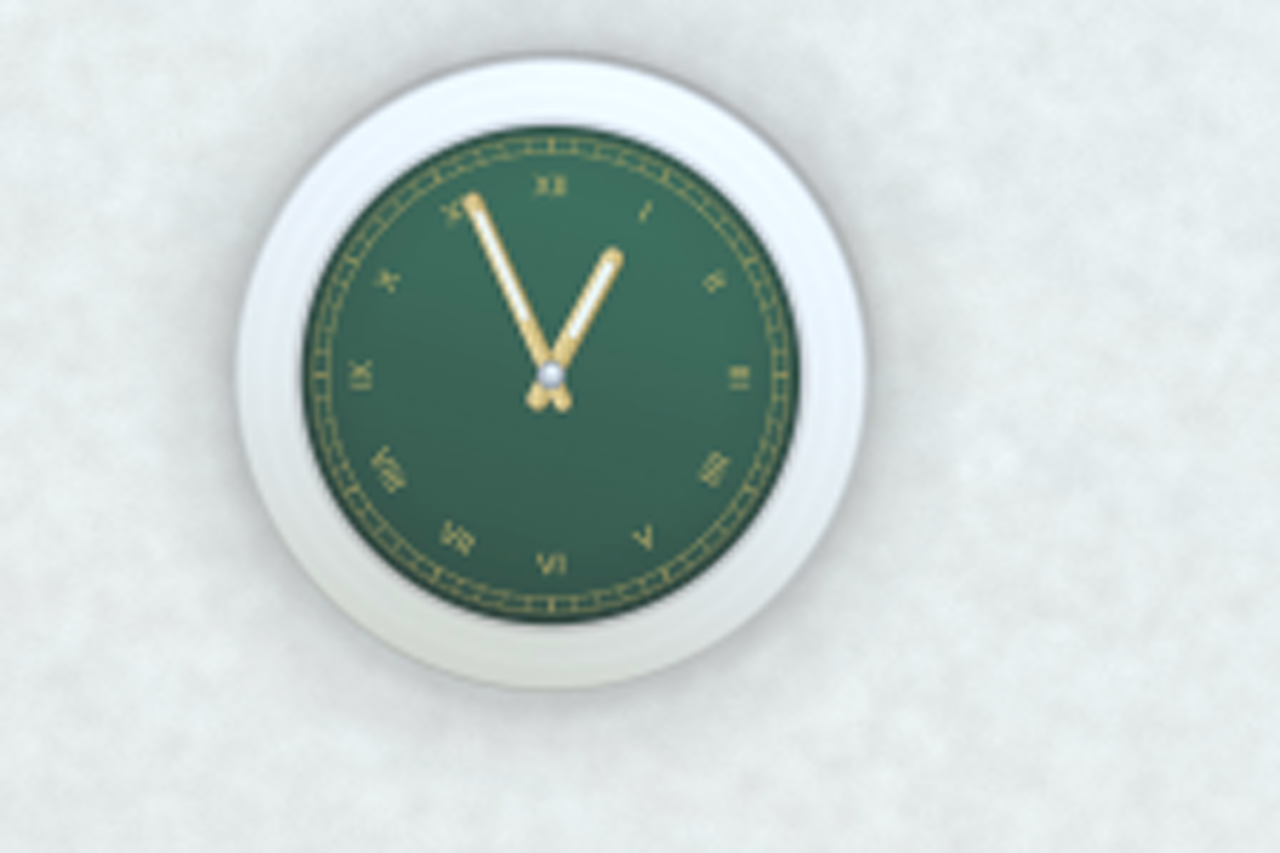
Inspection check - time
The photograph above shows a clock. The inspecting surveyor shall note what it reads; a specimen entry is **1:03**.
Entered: **12:56**
